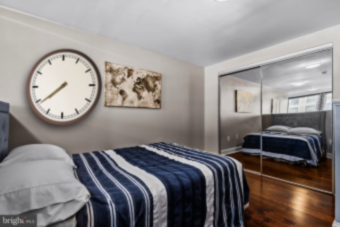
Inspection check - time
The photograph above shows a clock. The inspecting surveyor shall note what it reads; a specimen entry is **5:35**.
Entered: **7:39**
